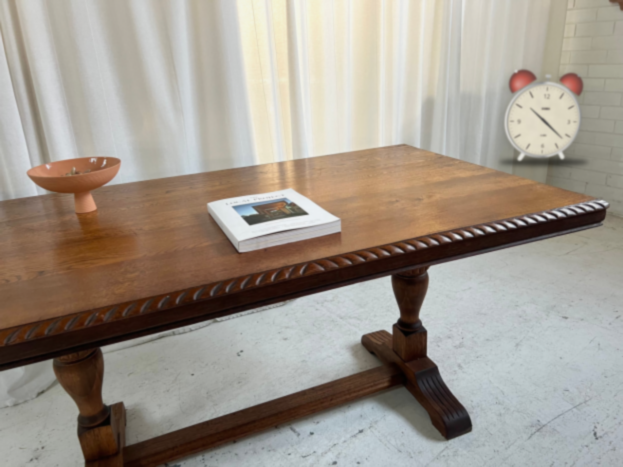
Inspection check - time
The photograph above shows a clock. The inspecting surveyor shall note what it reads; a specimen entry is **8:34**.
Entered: **10:22**
